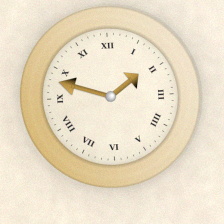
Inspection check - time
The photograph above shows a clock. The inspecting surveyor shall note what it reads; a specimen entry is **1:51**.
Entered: **1:48**
